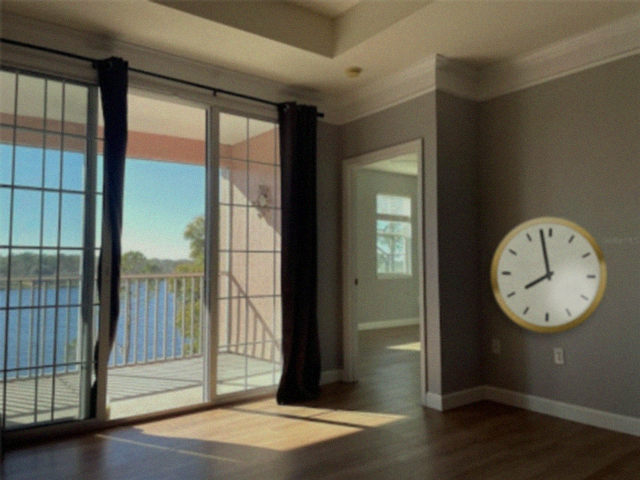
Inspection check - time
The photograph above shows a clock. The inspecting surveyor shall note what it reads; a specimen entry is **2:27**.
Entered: **7:58**
